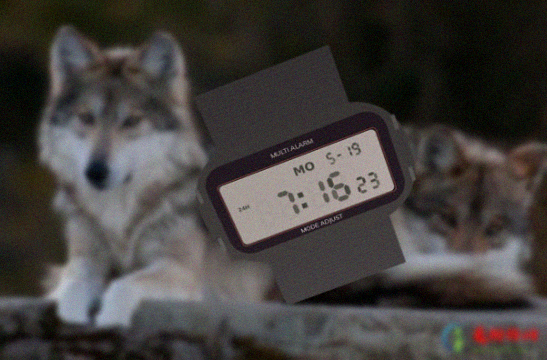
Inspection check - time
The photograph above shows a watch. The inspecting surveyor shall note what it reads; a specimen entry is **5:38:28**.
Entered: **7:16:23**
